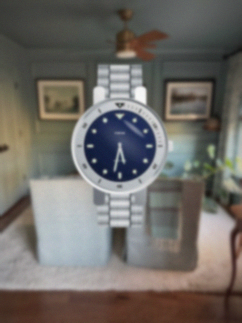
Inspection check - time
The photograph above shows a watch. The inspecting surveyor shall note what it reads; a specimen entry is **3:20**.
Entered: **5:32**
